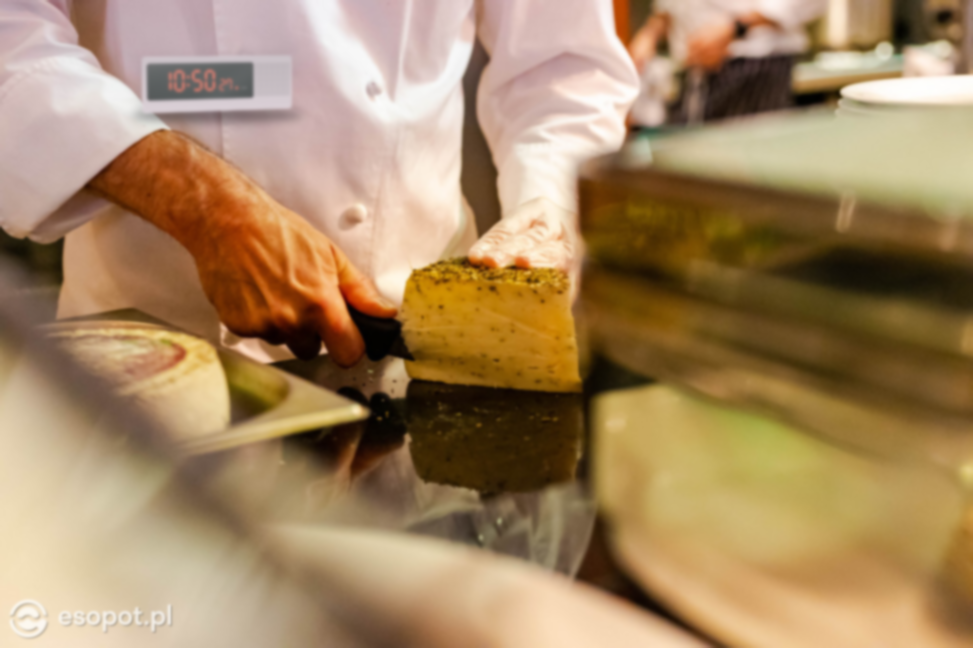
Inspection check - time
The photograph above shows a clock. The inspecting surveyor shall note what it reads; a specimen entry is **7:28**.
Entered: **10:50**
